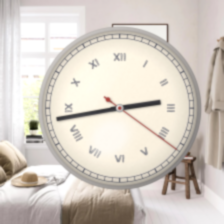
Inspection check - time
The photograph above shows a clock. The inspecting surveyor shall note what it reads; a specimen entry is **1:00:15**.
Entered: **2:43:21**
